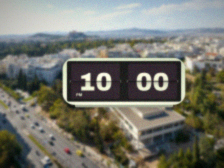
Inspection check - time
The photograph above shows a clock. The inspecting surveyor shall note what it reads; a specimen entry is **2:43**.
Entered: **10:00**
